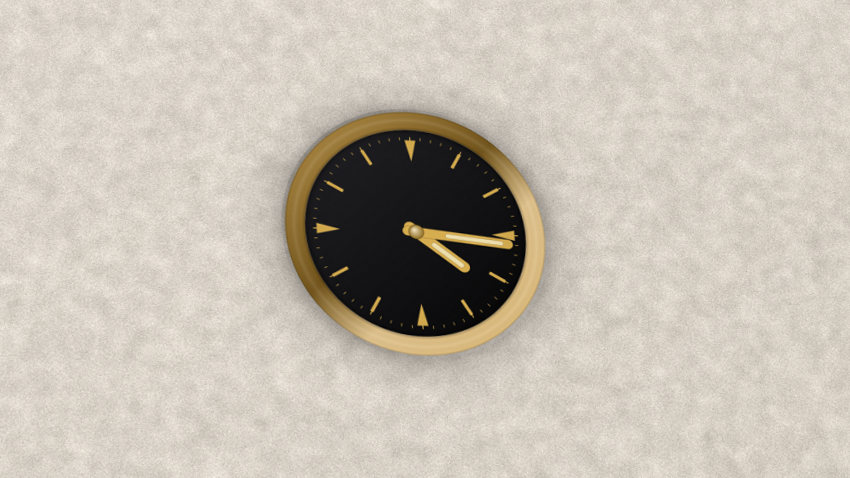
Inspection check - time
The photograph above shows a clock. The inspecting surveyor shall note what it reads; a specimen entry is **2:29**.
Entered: **4:16**
